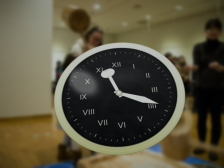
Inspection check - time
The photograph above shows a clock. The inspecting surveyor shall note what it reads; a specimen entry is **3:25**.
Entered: **11:19**
